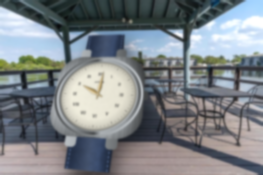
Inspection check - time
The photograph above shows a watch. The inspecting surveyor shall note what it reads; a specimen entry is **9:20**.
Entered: **10:01**
